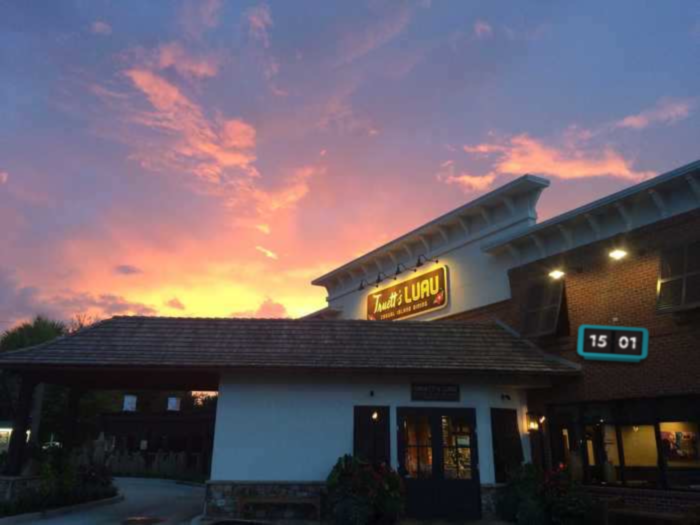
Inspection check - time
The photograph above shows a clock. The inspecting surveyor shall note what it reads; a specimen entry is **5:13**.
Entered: **15:01**
